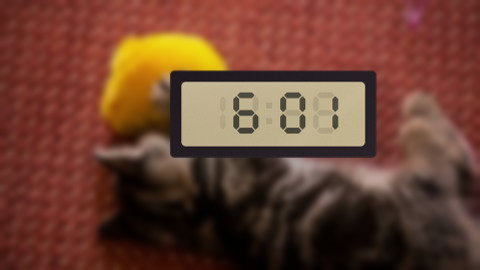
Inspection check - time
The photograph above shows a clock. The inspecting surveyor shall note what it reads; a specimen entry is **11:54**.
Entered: **6:01**
